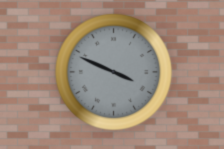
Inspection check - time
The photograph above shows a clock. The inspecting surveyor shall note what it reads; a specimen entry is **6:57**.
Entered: **3:49**
